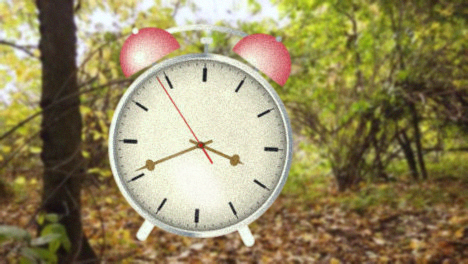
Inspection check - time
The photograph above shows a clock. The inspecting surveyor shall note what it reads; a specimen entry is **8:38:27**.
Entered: **3:40:54**
